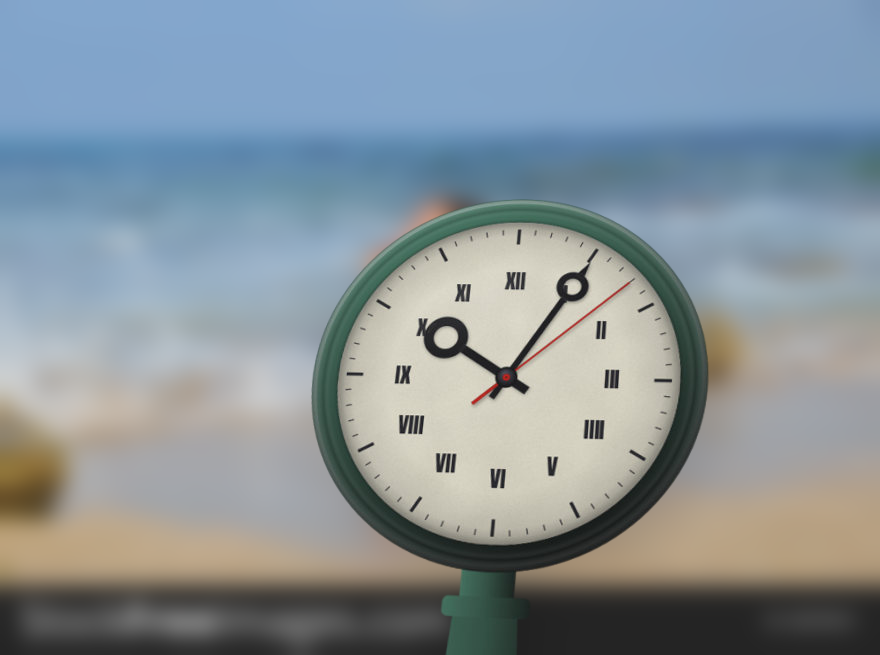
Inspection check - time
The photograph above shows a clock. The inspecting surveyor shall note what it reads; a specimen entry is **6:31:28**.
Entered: **10:05:08**
